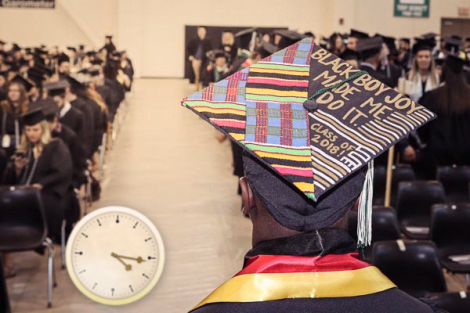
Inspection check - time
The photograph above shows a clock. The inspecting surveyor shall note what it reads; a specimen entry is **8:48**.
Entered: **4:16**
